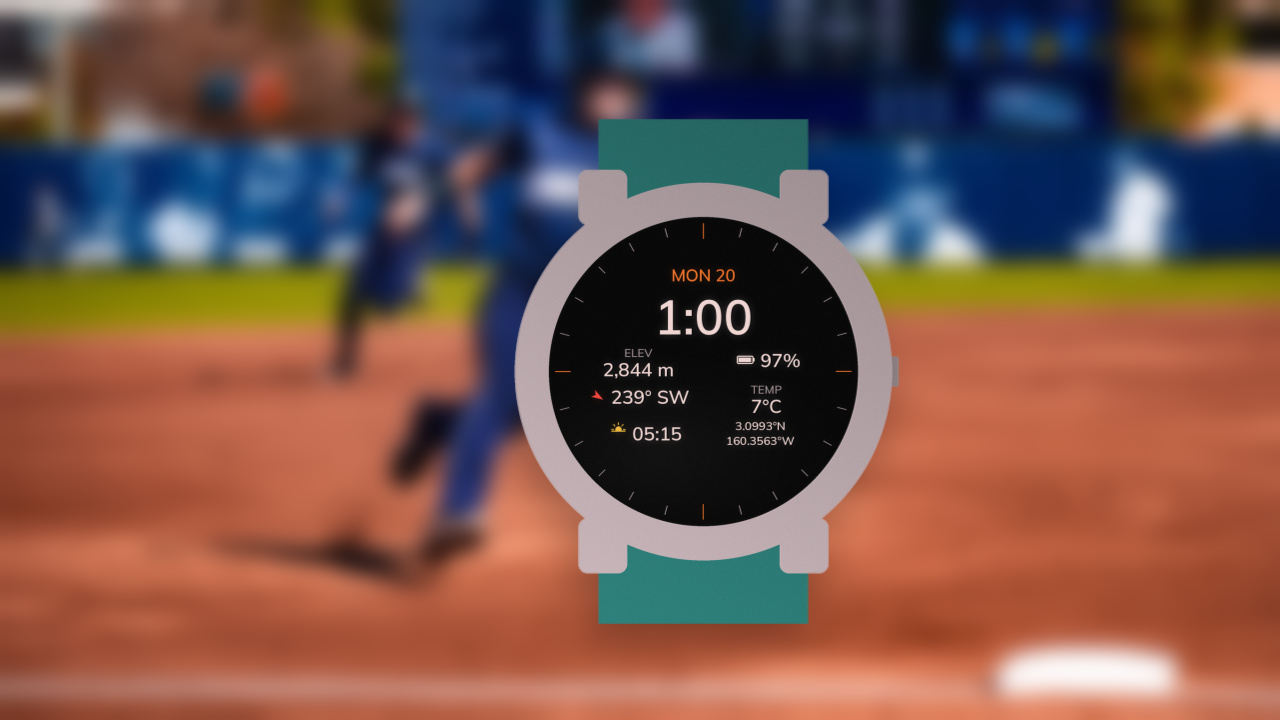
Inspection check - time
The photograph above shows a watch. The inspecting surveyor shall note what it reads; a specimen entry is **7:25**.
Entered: **1:00**
